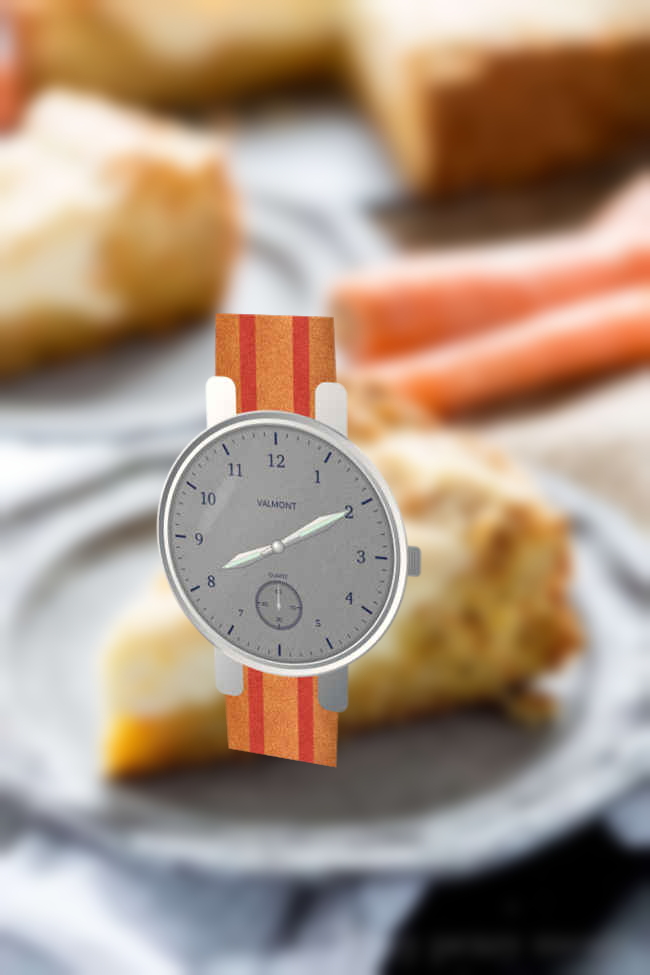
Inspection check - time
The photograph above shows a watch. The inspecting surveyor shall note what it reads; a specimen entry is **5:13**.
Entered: **8:10**
